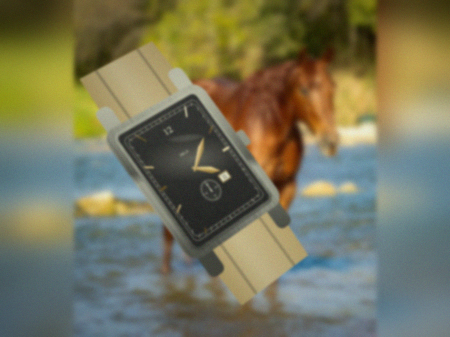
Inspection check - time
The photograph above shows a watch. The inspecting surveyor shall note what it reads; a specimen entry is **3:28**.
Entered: **4:09**
